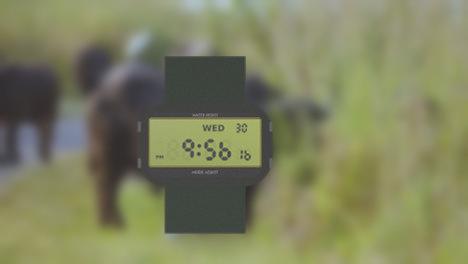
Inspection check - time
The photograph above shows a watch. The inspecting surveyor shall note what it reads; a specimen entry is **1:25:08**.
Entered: **9:56:16**
